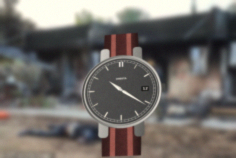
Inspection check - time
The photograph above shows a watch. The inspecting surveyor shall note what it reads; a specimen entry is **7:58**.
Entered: **10:21**
